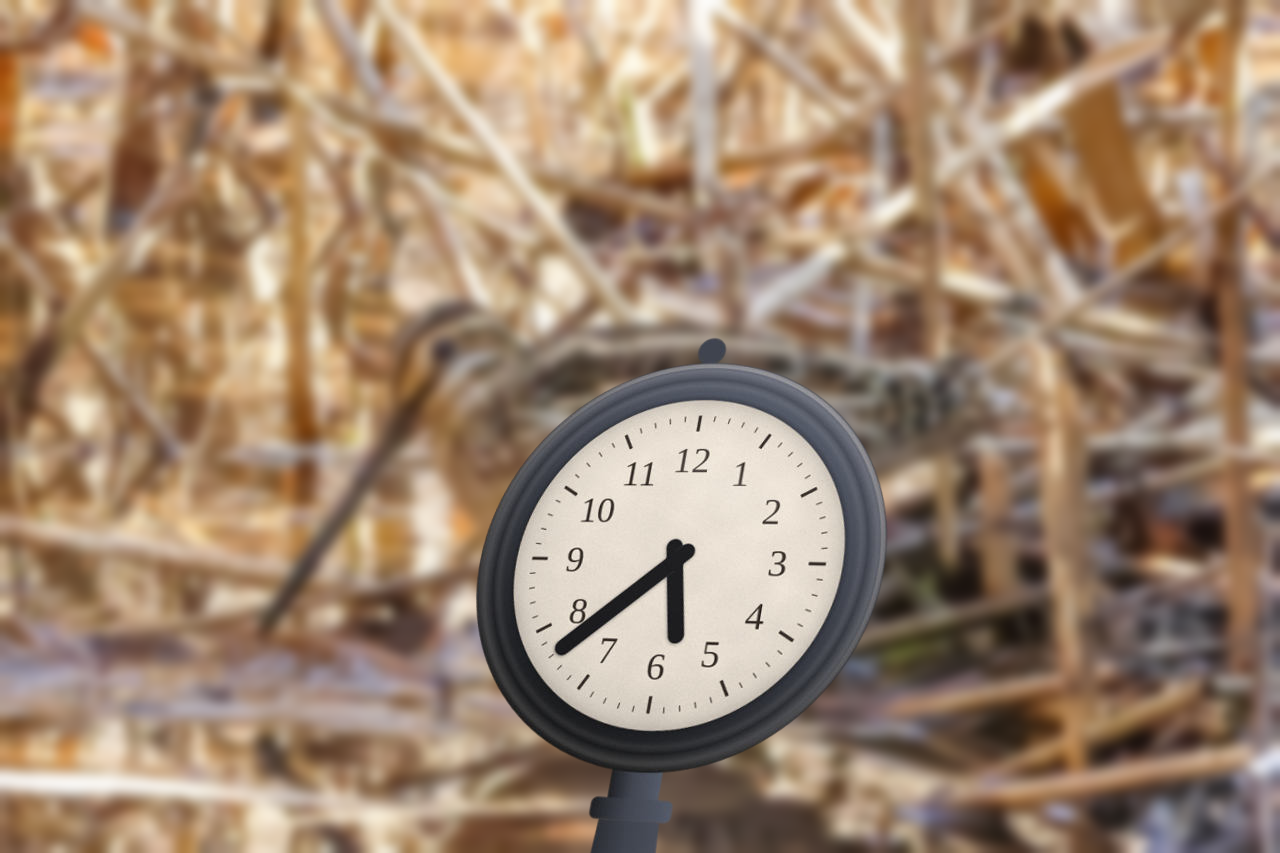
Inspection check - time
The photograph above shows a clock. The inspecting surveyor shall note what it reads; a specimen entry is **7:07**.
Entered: **5:38**
